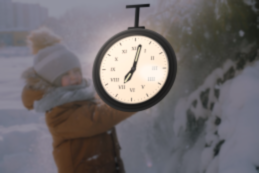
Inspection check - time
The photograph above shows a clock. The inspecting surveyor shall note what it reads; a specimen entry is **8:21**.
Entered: **7:02**
